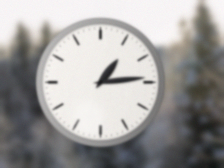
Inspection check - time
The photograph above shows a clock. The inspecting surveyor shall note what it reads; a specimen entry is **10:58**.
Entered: **1:14**
